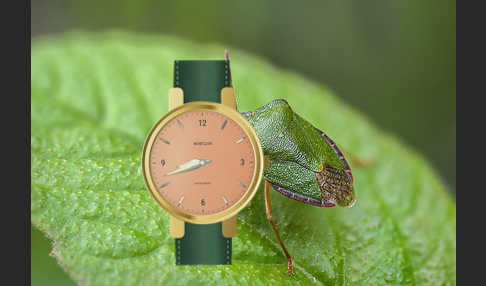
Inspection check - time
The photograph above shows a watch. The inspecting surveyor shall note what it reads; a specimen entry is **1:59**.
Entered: **8:42**
